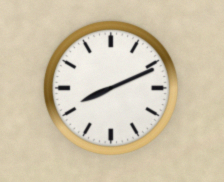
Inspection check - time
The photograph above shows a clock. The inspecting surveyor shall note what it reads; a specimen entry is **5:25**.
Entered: **8:11**
